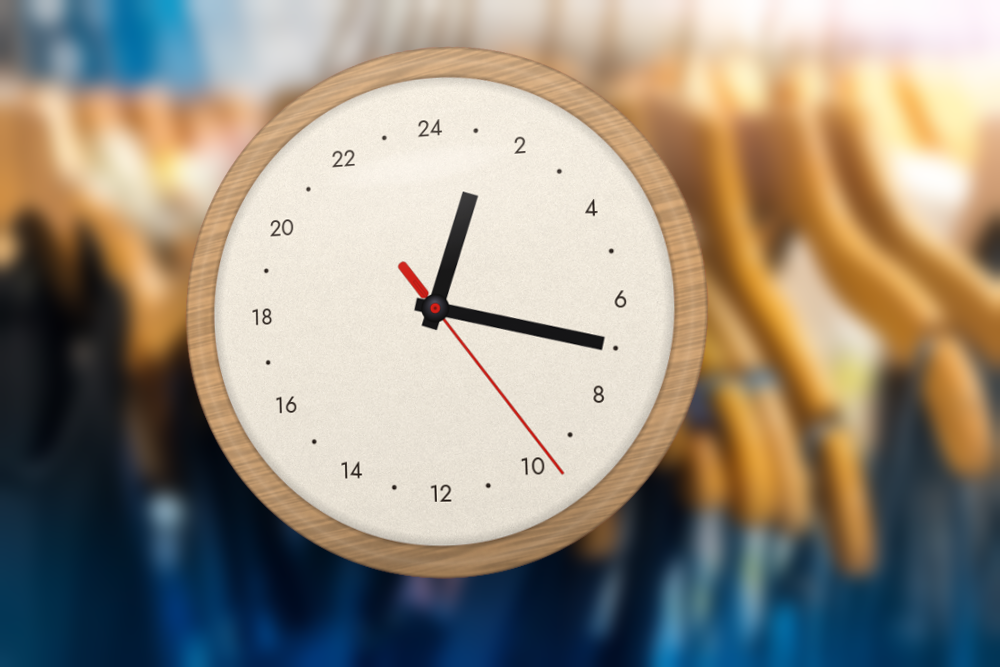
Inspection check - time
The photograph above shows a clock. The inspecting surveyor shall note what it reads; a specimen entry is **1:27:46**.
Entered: **1:17:24**
